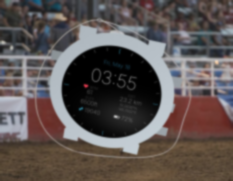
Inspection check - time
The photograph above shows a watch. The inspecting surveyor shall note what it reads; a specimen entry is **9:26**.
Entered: **3:55**
